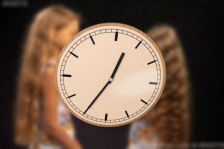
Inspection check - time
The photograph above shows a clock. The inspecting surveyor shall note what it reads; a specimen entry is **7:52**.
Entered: **12:35**
